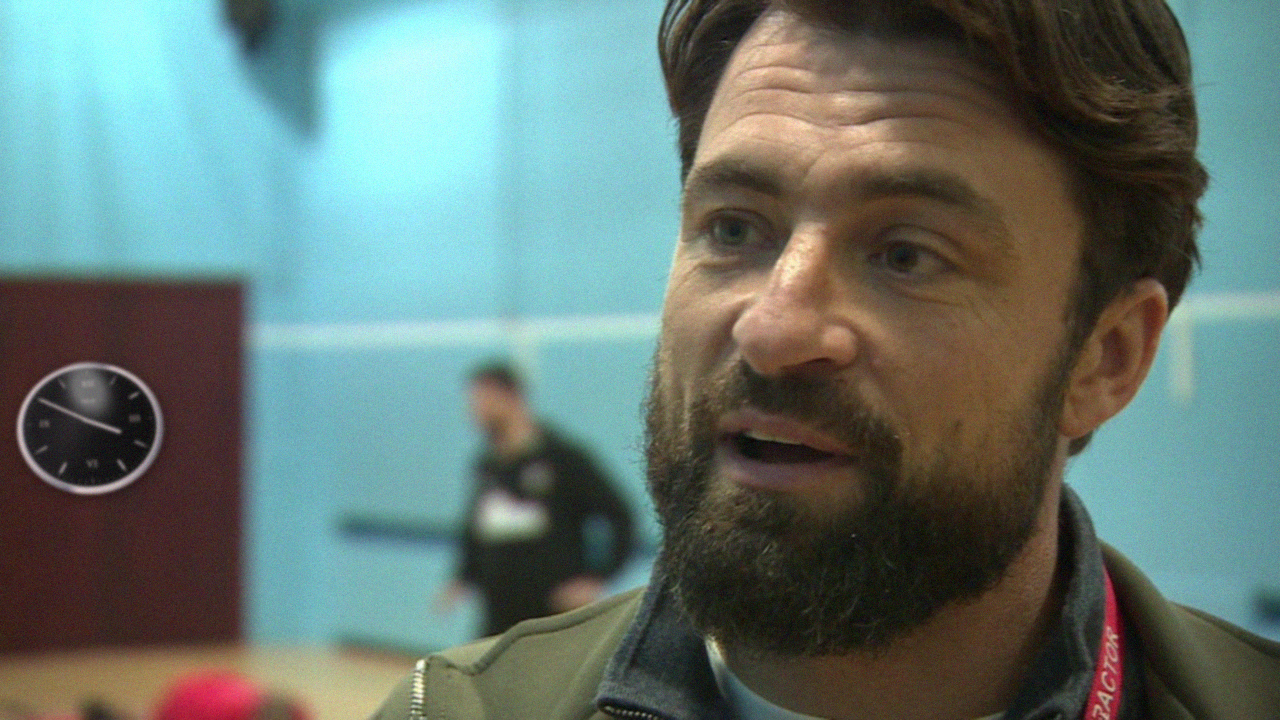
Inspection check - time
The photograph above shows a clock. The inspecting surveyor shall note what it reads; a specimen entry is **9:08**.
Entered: **3:50**
